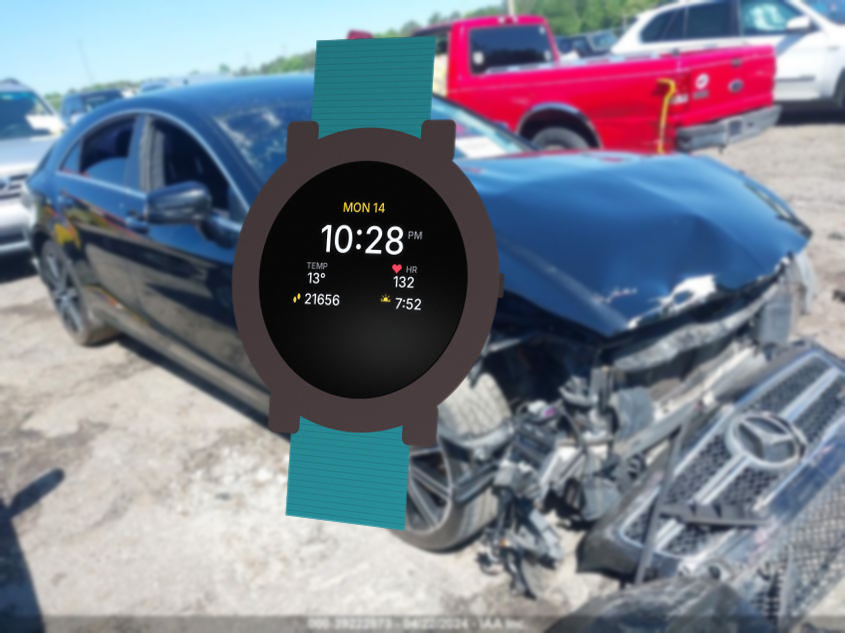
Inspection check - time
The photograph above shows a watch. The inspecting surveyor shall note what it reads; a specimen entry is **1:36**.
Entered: **10:28**
